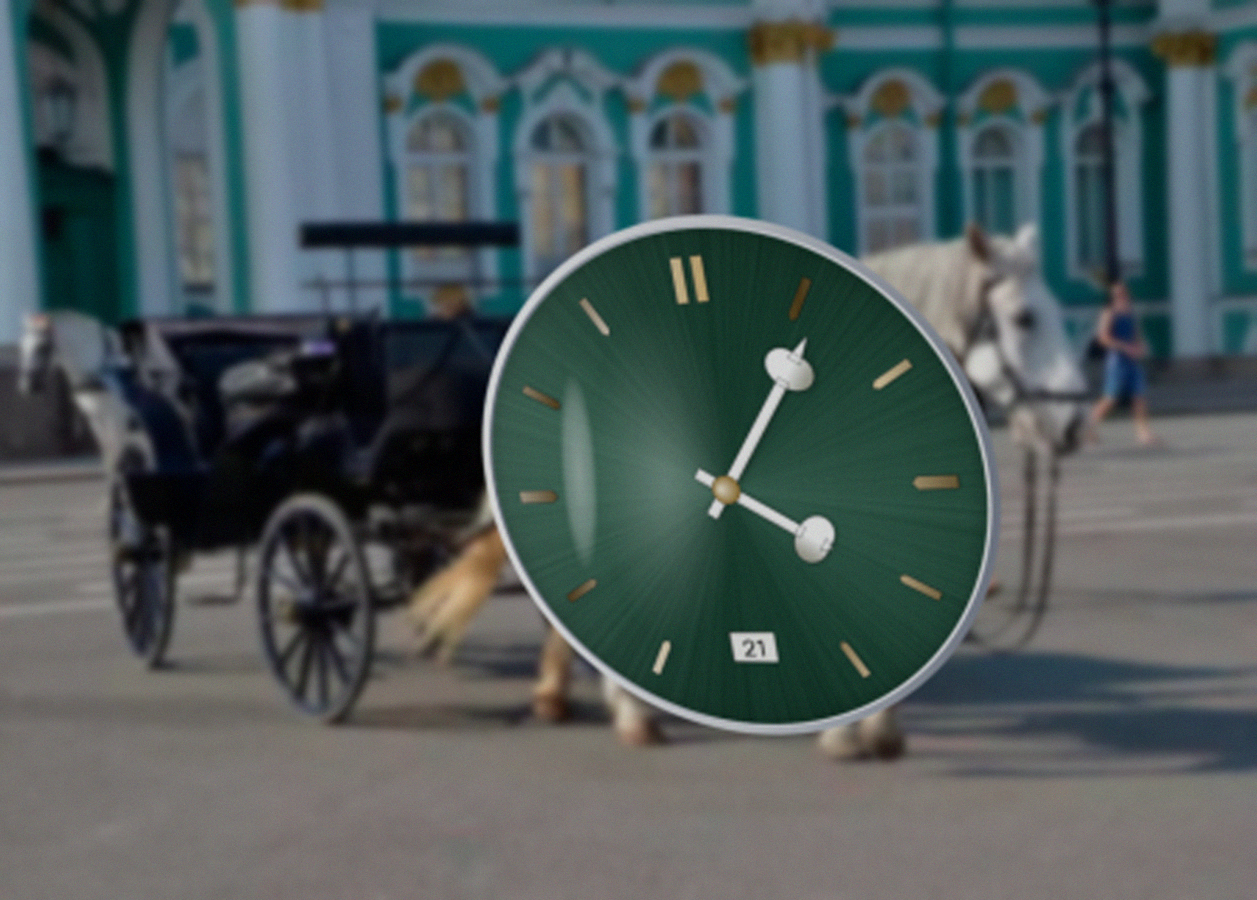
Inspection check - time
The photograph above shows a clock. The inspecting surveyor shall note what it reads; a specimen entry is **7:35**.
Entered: **4:06**
